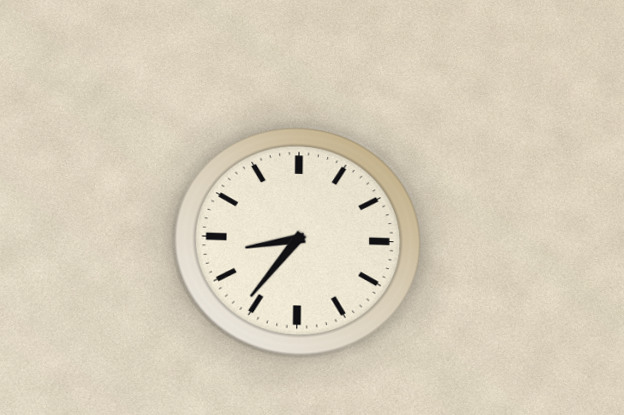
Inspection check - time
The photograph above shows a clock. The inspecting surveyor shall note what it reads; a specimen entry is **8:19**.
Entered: **8:36**
